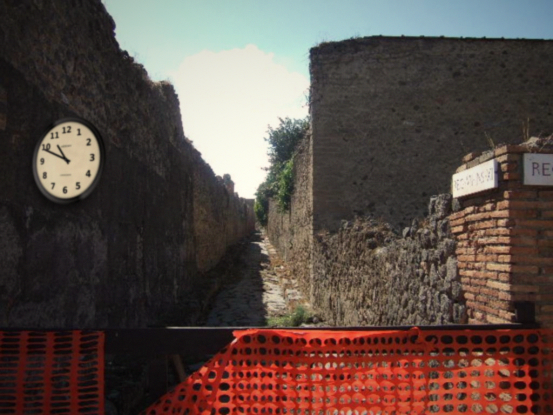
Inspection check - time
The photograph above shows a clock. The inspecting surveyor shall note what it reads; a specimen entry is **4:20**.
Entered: **10:49**
